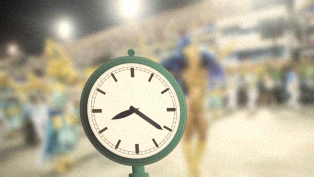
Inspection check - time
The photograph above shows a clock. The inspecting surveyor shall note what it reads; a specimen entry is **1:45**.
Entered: **8:21**
